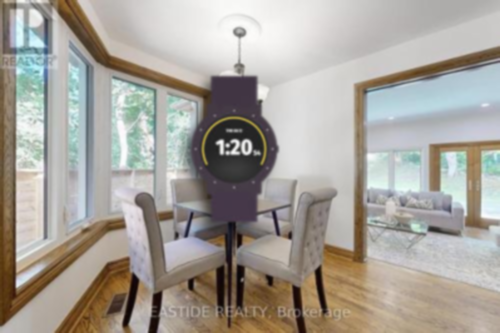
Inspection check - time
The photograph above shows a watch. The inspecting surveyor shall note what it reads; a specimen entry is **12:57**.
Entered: **1:20**
